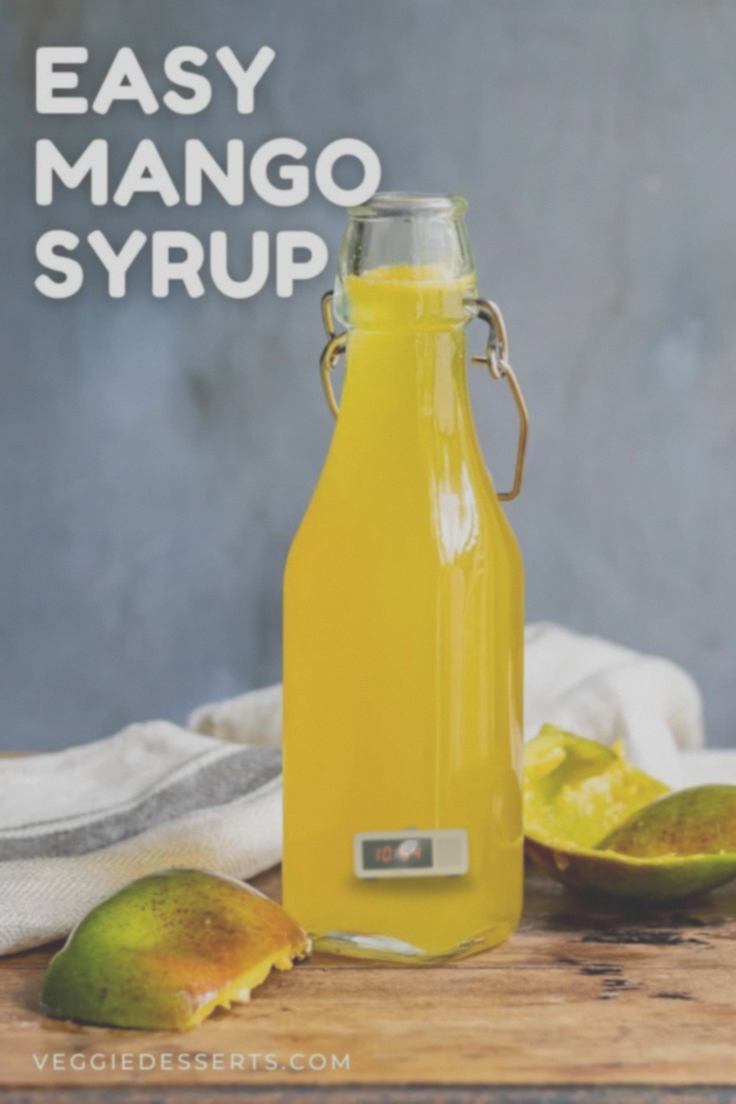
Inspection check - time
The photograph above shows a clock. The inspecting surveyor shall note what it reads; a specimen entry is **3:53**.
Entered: **10:54**
